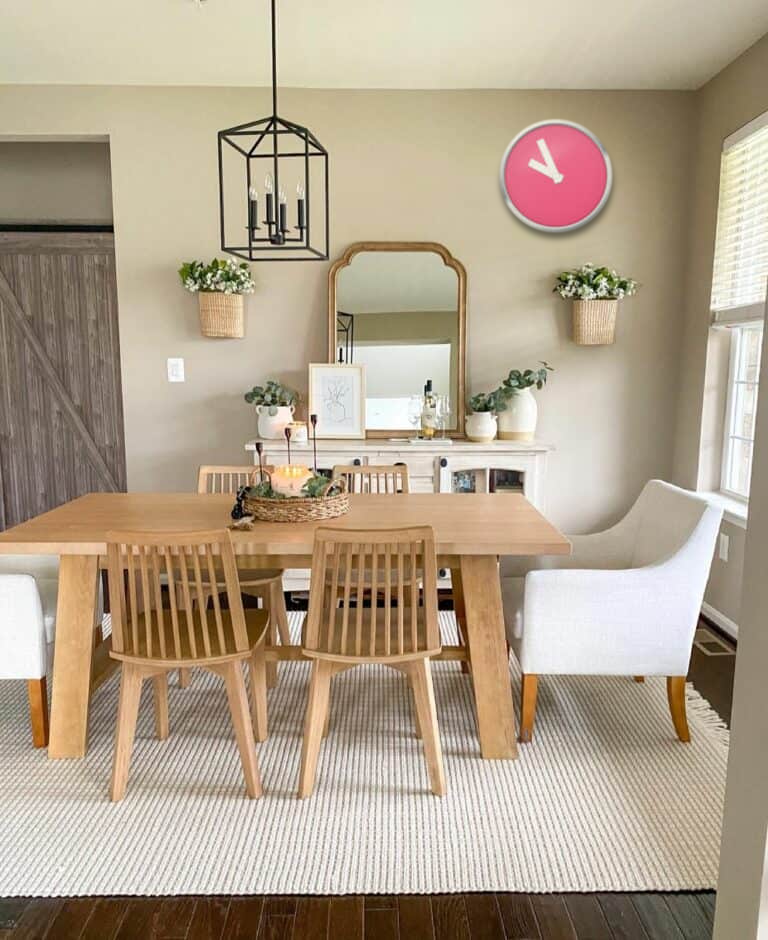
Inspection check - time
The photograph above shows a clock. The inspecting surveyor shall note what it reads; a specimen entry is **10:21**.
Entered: **9:56**
